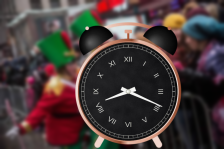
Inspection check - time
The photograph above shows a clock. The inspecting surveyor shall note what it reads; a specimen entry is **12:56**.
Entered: **8:19**
